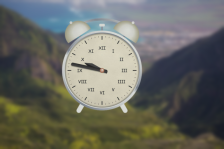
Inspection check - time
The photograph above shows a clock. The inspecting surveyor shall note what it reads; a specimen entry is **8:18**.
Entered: **9:47**
